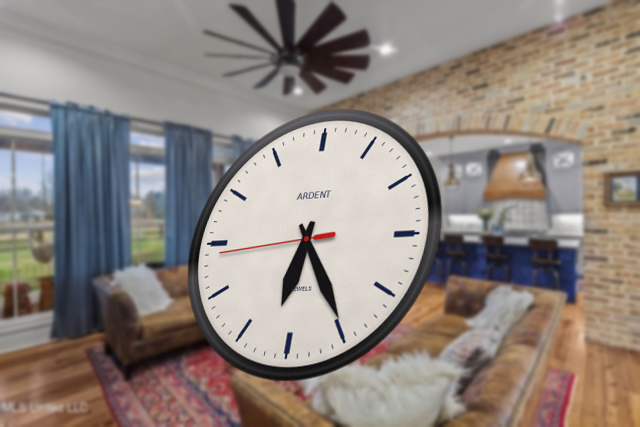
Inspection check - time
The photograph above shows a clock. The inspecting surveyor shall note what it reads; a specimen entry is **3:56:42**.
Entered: **6:24:44**
